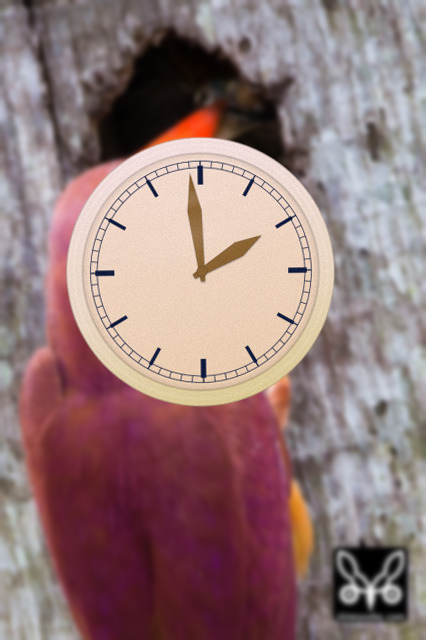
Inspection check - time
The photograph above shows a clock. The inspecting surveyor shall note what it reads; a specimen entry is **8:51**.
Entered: **1:59**
